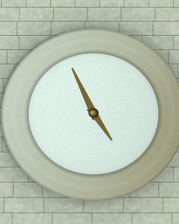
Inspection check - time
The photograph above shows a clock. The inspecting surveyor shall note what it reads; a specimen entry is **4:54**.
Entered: **4:56**
